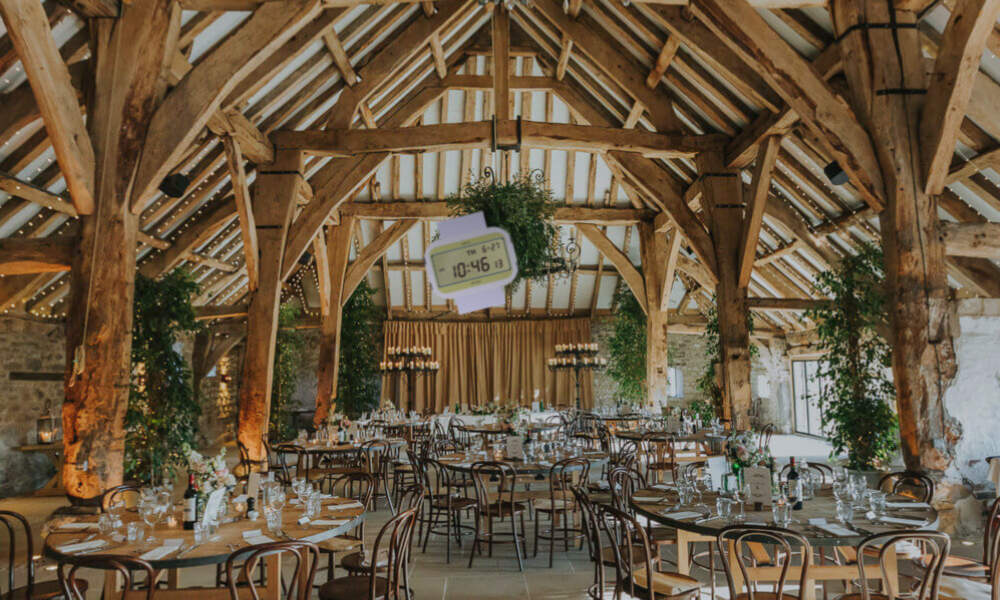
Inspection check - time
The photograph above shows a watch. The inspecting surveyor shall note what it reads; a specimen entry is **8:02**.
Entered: **10:46**
